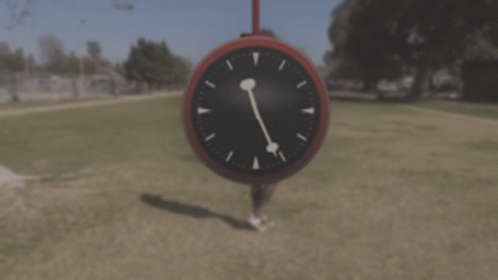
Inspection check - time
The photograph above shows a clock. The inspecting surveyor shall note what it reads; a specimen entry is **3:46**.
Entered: **11:26**
